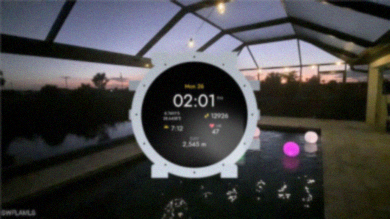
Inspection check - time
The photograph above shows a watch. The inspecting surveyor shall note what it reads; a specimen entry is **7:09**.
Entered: **2:01**
